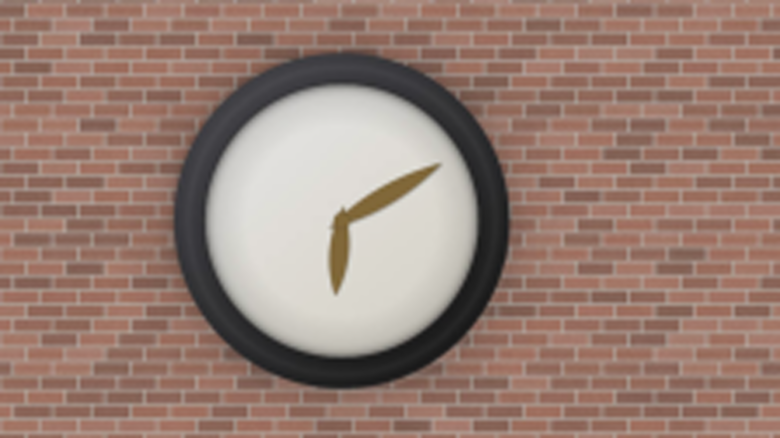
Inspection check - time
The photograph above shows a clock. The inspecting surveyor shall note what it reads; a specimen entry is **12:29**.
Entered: **6:10**
